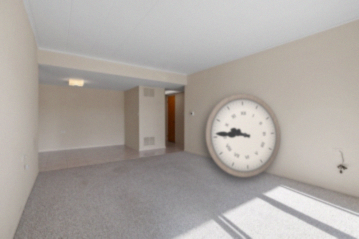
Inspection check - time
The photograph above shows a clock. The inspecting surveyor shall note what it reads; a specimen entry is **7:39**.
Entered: **9:46**
